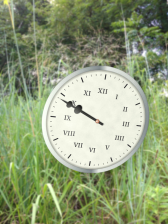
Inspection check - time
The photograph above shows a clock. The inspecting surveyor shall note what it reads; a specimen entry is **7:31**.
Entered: **9:49**
